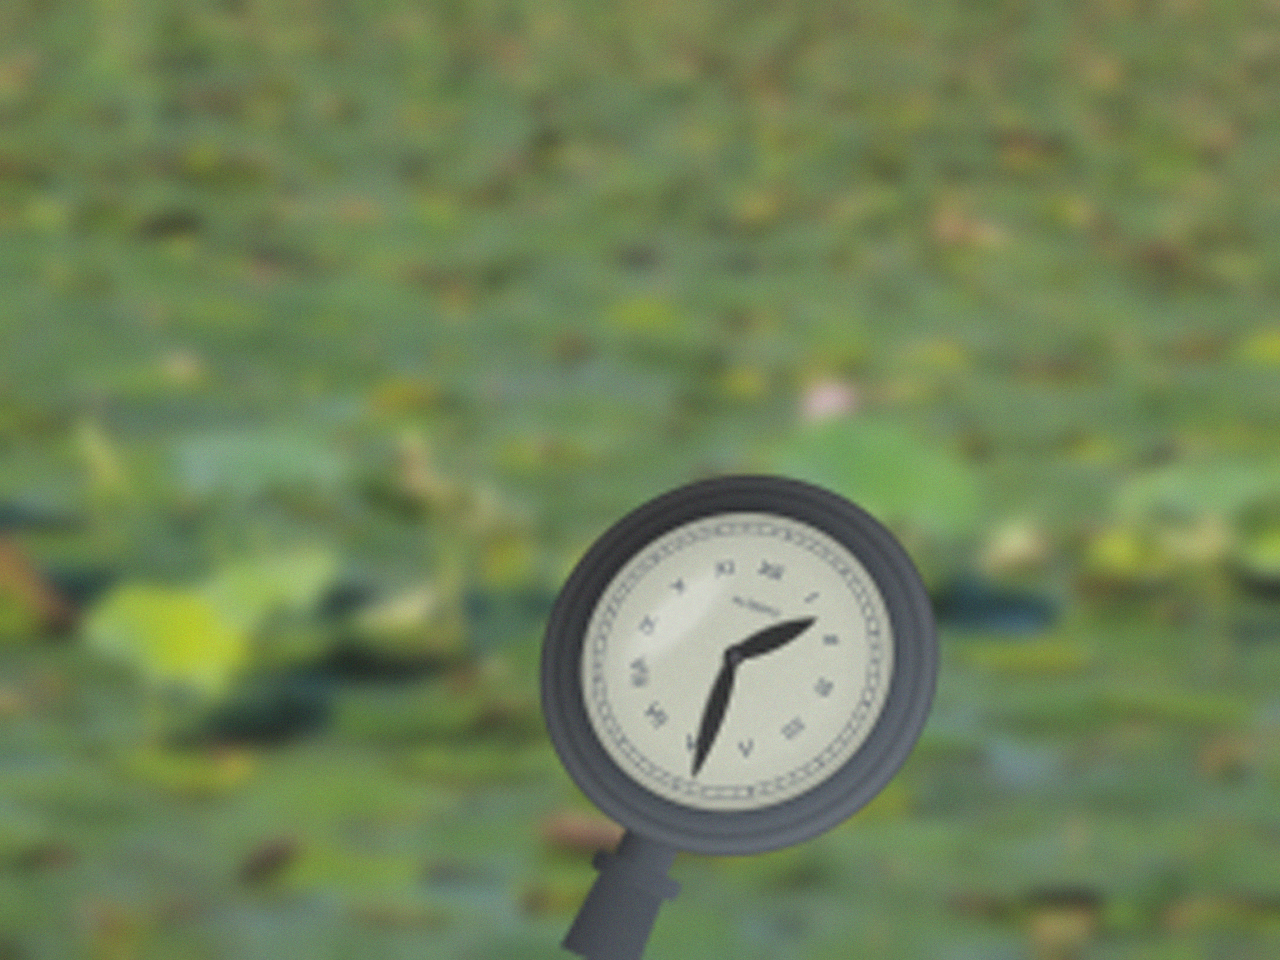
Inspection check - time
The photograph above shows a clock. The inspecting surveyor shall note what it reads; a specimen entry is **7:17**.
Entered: **1:29**
